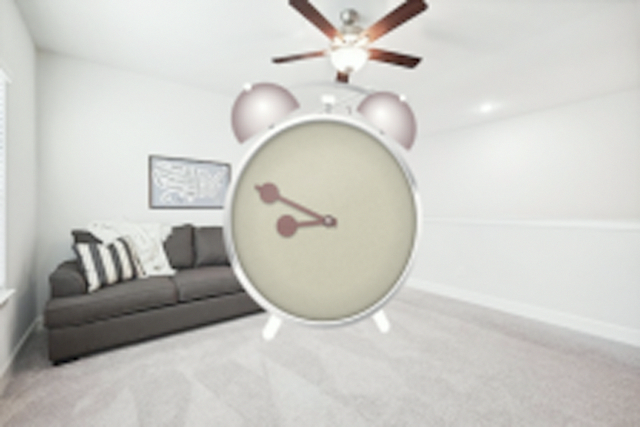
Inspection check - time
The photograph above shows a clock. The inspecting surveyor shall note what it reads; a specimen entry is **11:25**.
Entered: **8:49**
